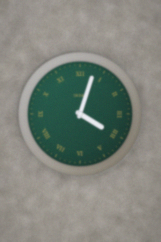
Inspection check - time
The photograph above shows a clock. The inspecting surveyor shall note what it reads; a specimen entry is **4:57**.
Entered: **4:03**
